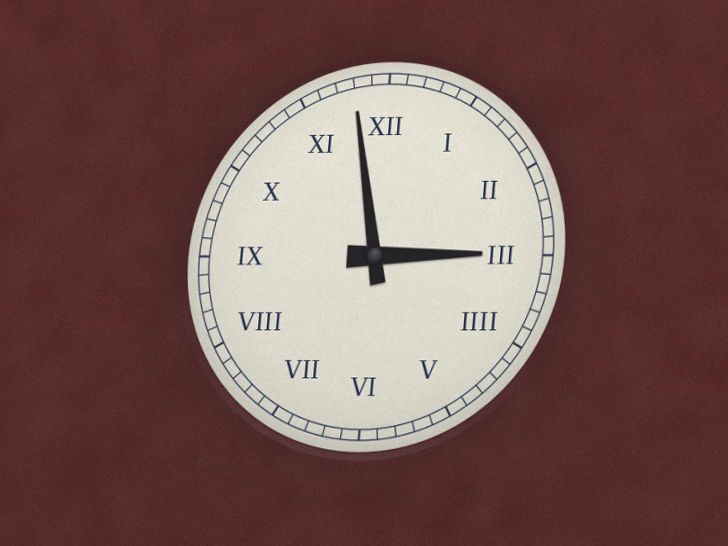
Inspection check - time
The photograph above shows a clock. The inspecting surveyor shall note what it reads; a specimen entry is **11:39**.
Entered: **2:58**
